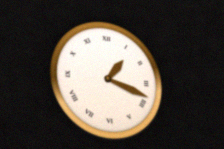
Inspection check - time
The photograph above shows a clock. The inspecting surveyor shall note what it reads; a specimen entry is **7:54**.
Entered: **1:18**
